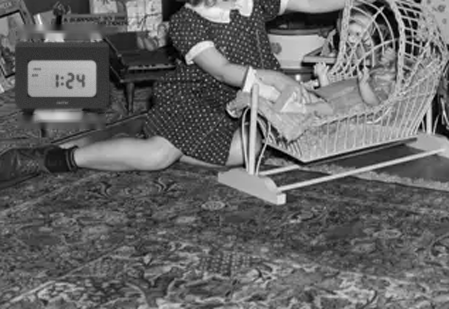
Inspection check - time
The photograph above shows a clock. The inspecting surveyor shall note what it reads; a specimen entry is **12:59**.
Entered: **1:24**
